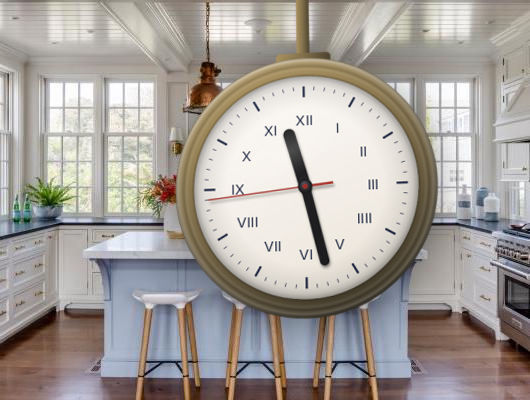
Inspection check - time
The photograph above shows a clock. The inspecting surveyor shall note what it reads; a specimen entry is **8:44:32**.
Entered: **11:27:44**
